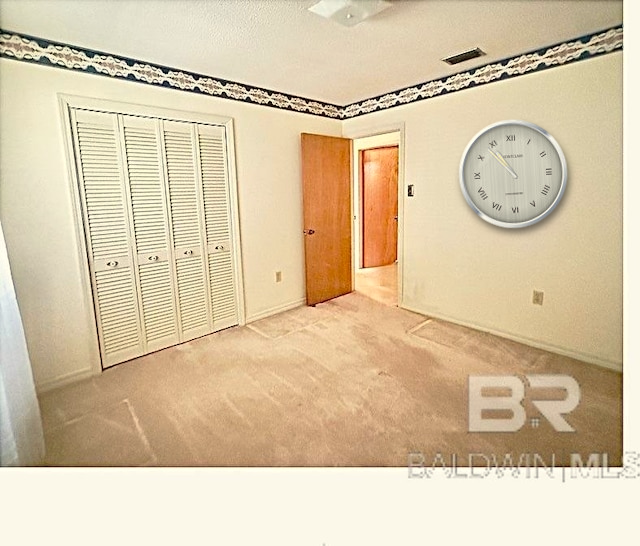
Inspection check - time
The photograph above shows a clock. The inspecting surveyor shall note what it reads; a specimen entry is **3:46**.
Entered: **10:53**
